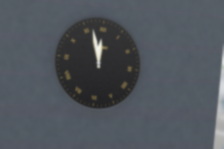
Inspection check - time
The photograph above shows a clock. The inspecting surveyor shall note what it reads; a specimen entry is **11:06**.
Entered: **11:57**
